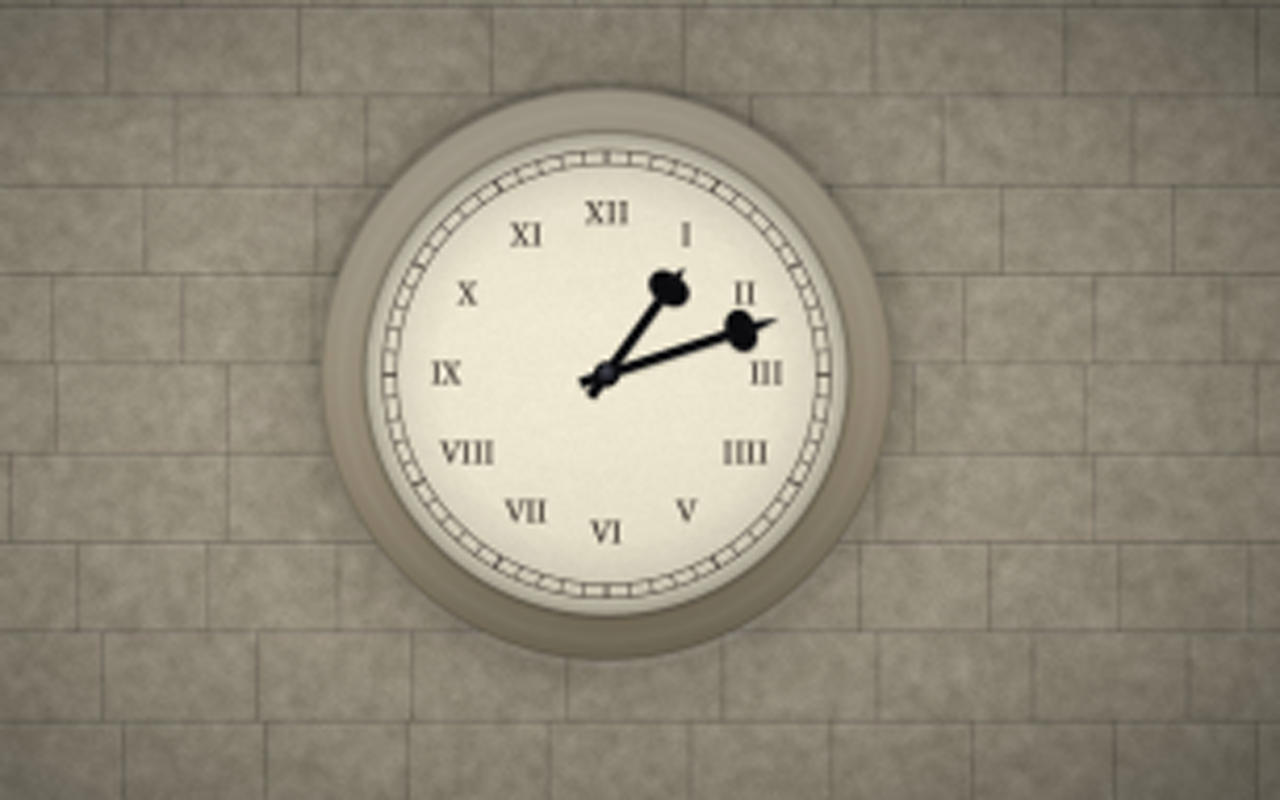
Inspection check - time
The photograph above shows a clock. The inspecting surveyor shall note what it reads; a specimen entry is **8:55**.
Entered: **1:12**
